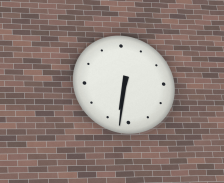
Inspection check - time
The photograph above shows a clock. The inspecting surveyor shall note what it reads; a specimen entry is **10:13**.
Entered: **6:32**
